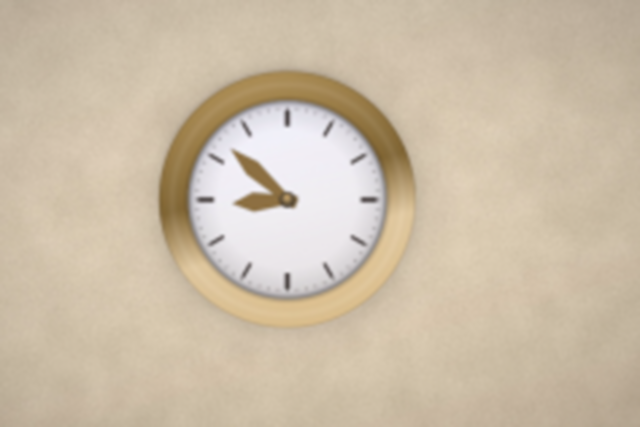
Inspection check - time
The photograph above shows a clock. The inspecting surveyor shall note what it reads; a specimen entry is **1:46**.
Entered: **8:52**
